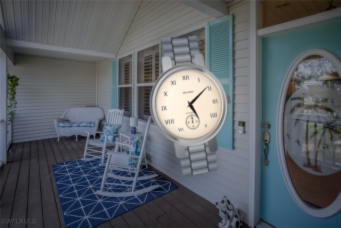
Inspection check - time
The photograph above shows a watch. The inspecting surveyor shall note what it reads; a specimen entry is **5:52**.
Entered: **5:09**
